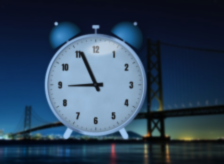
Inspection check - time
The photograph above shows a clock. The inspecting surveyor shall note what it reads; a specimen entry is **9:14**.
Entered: **8:56**
